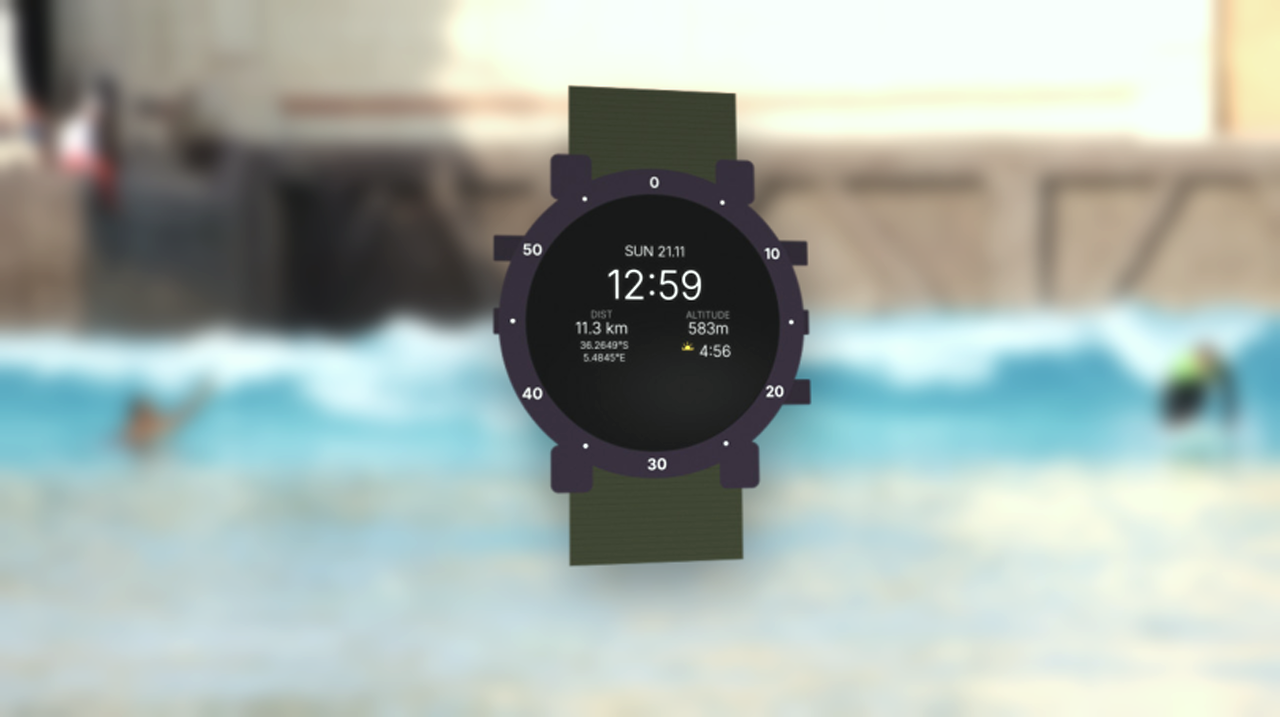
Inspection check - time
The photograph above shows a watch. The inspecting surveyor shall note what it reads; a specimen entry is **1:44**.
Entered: **12:59**
